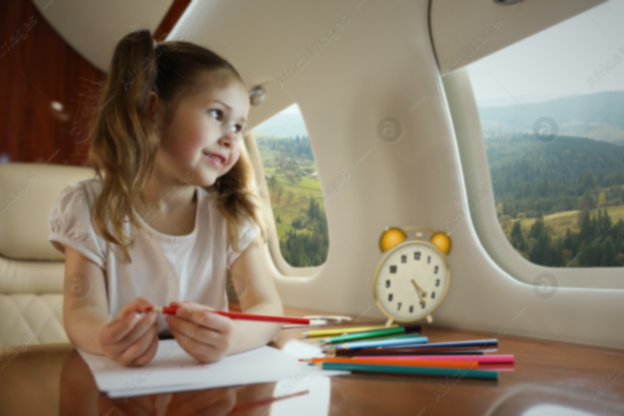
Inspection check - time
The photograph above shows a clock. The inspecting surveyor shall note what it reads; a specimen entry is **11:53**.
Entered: **4:25**
